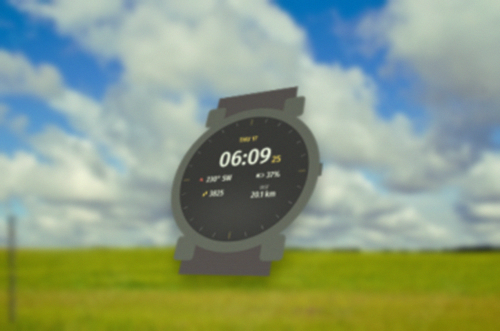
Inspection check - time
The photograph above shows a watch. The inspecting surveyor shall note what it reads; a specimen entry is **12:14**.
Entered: **6:09**
